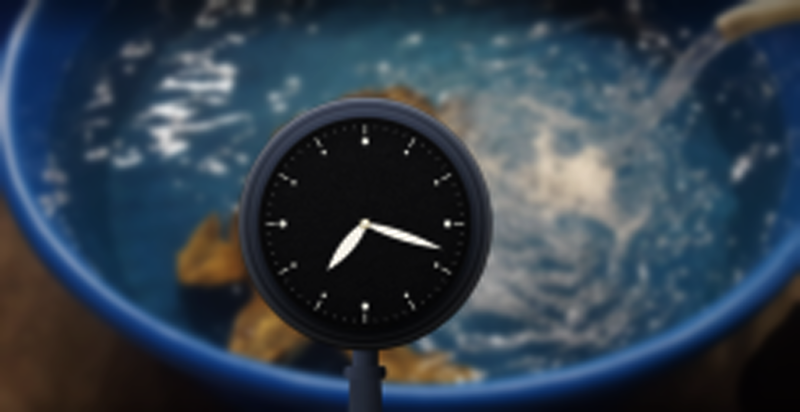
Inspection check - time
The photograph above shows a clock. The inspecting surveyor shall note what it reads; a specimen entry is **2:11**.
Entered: **7:18**
